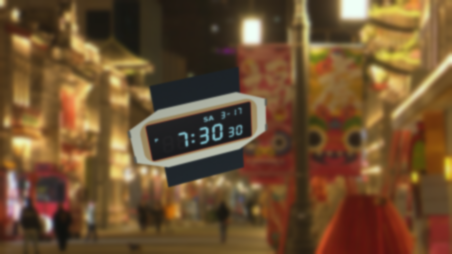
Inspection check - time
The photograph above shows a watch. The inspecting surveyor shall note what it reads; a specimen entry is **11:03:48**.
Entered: **7:30:30**
